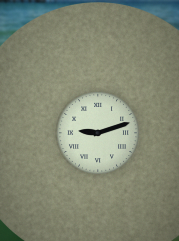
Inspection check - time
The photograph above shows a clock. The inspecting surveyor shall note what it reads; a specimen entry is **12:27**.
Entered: **9:12**
